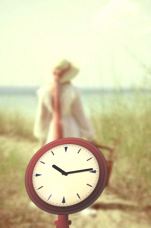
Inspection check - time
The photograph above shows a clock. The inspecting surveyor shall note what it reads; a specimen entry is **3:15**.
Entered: **10:14**
